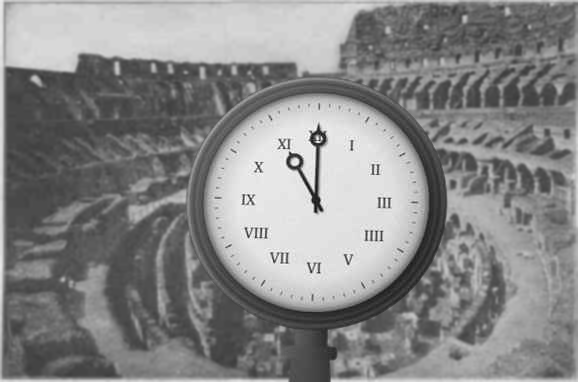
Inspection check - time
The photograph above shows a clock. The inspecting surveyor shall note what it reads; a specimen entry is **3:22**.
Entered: **11:00**
